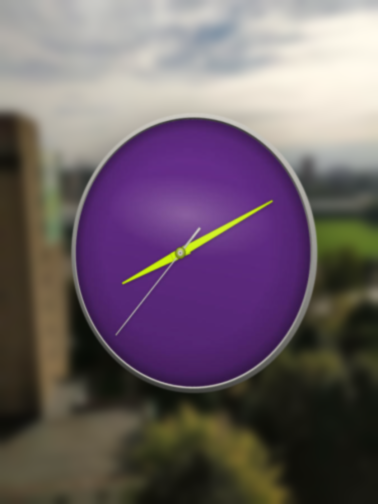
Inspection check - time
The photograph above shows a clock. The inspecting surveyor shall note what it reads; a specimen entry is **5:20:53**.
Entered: **8:10:37**
